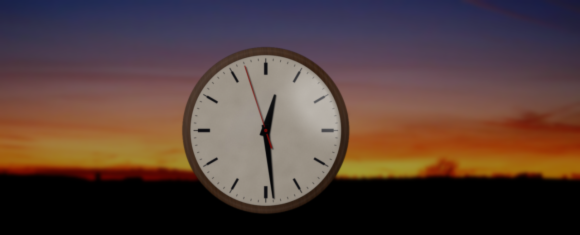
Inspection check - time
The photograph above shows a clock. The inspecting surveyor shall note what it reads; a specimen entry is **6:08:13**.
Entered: **12:28:57**
